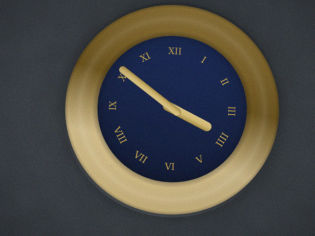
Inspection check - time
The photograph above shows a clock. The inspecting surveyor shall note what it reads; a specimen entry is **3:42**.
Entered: **3:51**
